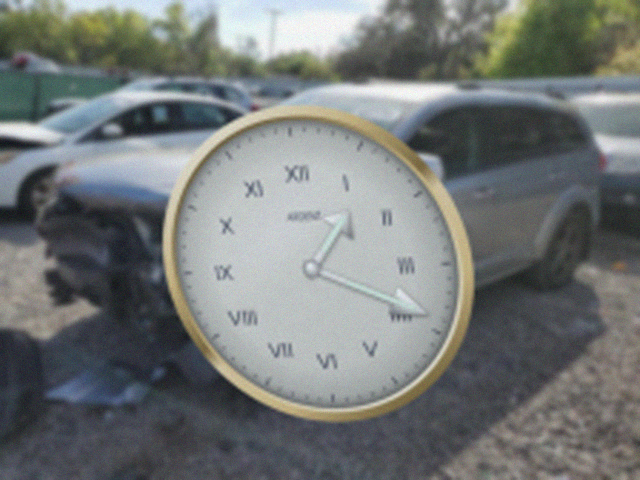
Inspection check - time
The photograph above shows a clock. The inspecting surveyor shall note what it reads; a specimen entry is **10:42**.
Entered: **1:19**
